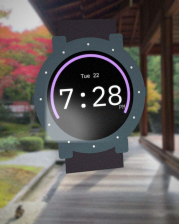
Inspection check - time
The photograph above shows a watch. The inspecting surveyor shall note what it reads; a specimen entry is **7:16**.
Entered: **7:28**
